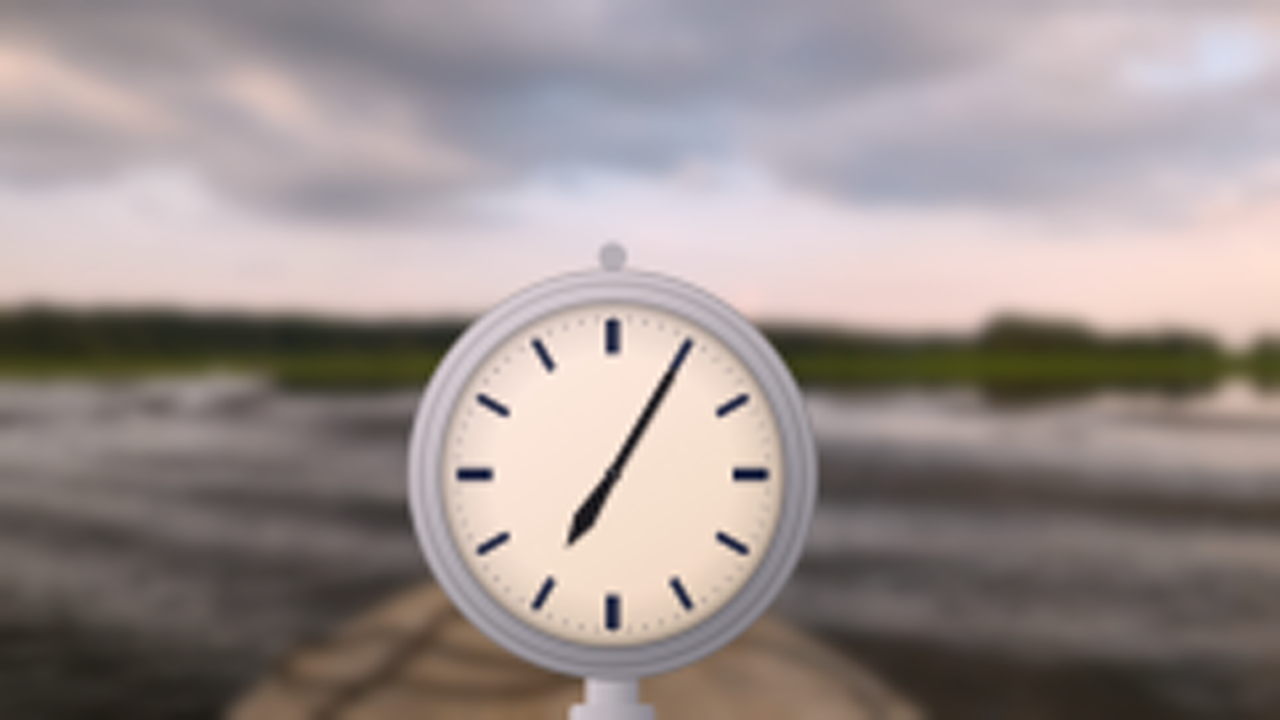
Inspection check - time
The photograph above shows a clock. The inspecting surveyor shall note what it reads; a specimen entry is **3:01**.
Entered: **7:05**
